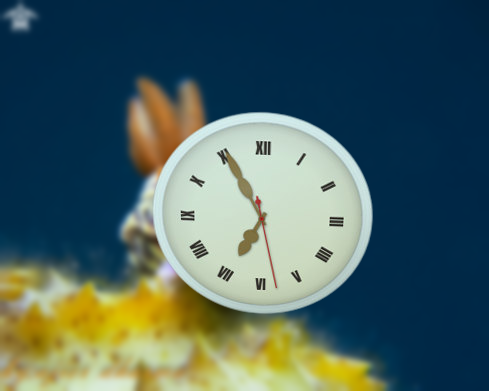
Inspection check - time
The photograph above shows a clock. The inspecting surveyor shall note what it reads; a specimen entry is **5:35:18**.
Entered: **6:55:28**
